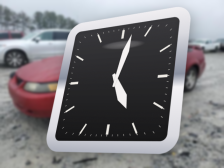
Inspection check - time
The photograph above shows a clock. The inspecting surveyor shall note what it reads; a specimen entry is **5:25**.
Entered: **5:02**
